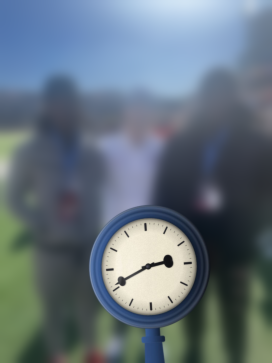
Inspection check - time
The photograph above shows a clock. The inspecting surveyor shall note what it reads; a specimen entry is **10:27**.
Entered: **2:41**
